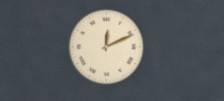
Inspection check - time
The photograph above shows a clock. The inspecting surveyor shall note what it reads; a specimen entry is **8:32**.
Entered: **12:11**
